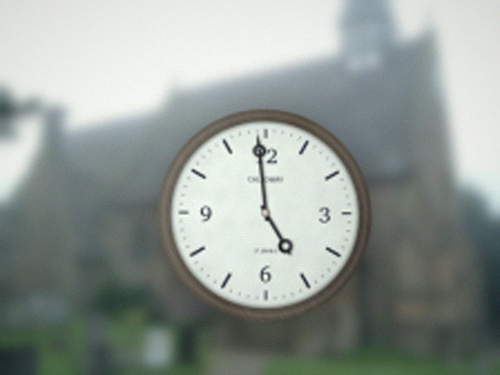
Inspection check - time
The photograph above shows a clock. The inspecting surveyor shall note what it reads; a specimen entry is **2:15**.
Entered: **4:59**
